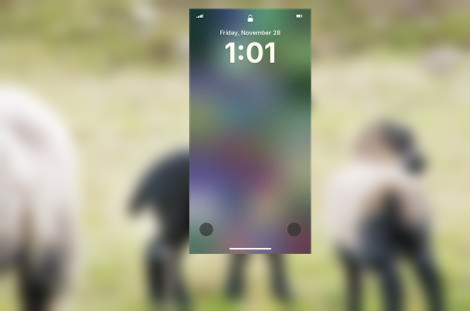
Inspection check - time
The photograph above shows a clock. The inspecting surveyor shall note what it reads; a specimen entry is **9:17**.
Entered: **1:01**
